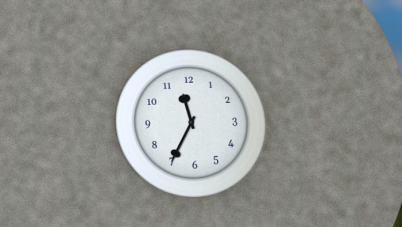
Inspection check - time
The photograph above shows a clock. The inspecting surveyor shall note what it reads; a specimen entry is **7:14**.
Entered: **11:35**
